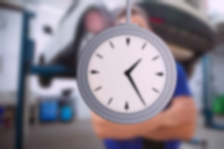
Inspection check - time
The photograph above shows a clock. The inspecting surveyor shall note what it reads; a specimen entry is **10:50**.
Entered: **1:25**
